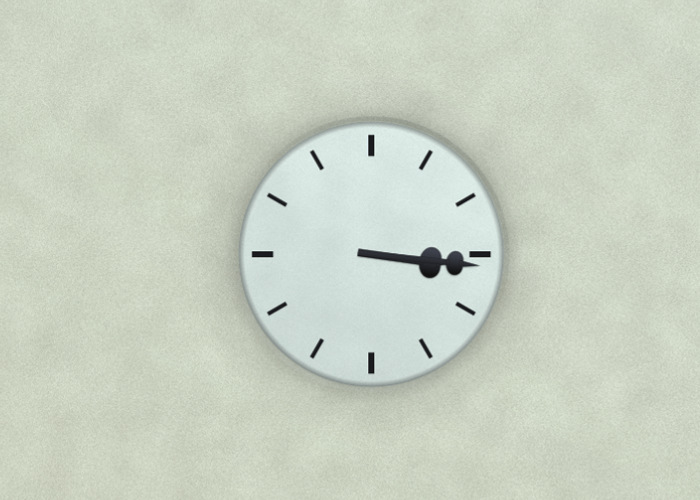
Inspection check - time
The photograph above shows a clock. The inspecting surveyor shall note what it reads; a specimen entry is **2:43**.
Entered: **3:16**
